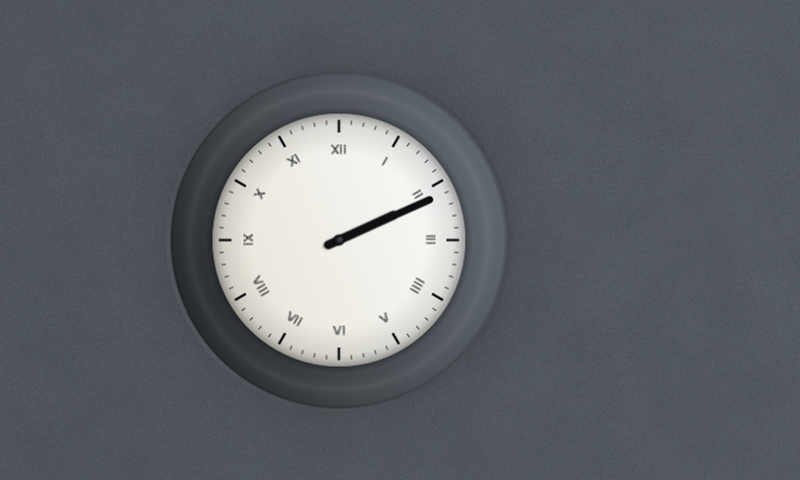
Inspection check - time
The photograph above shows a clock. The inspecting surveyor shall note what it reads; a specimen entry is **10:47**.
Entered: **2:11**
